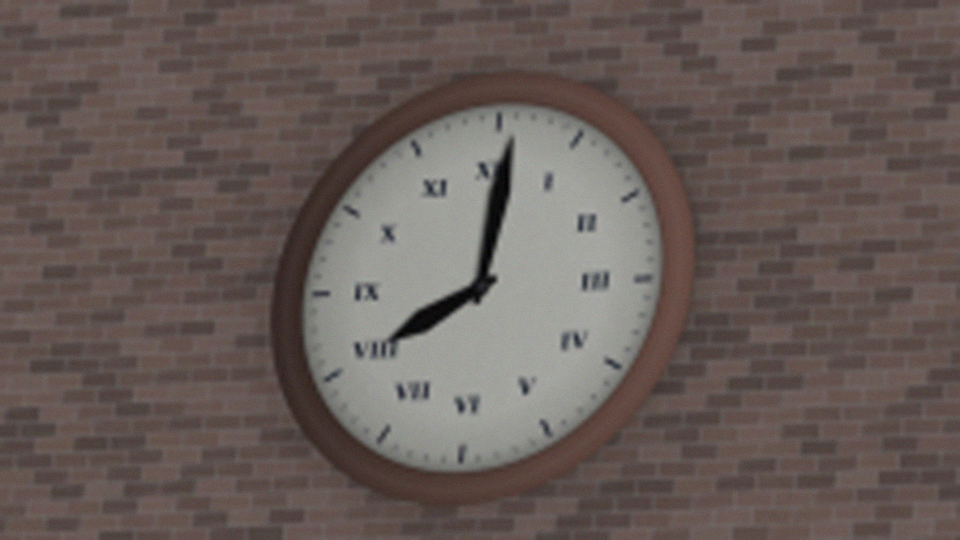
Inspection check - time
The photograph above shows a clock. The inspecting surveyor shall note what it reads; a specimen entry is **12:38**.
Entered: **8:01**
